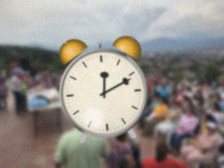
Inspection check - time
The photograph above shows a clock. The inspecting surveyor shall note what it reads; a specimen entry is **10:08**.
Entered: **12:11**
